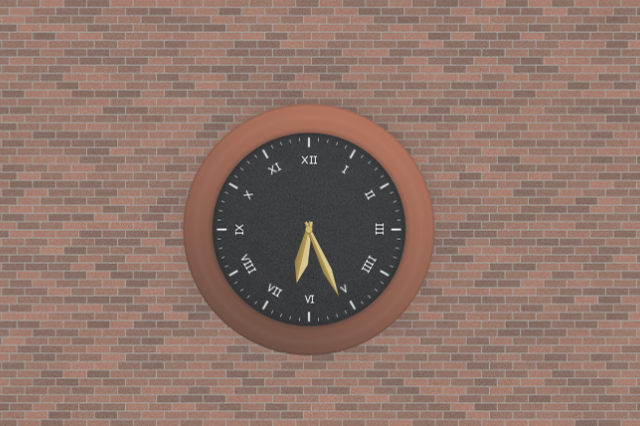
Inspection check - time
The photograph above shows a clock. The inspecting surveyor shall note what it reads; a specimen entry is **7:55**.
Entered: **6:26**
